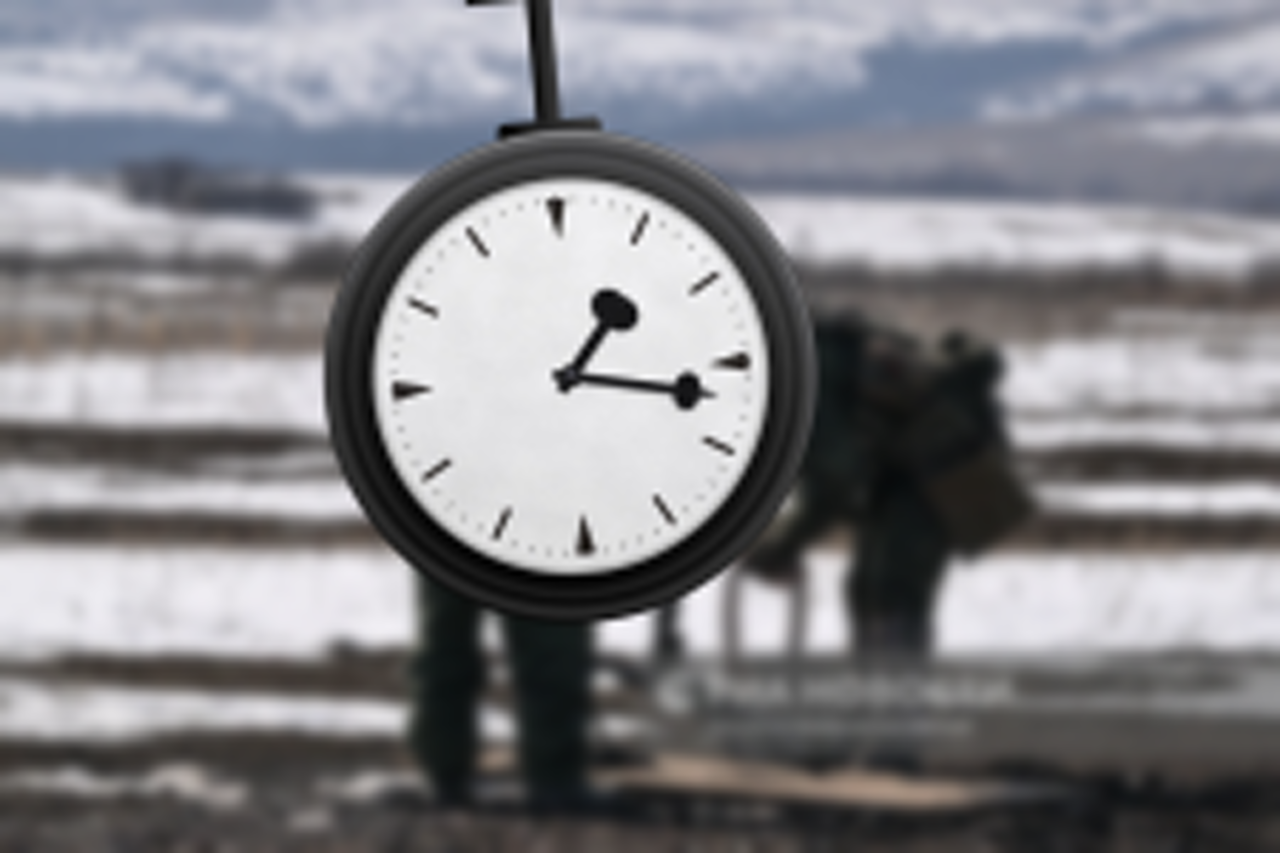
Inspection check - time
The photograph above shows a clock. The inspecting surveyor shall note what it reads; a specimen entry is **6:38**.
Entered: **1:17**
